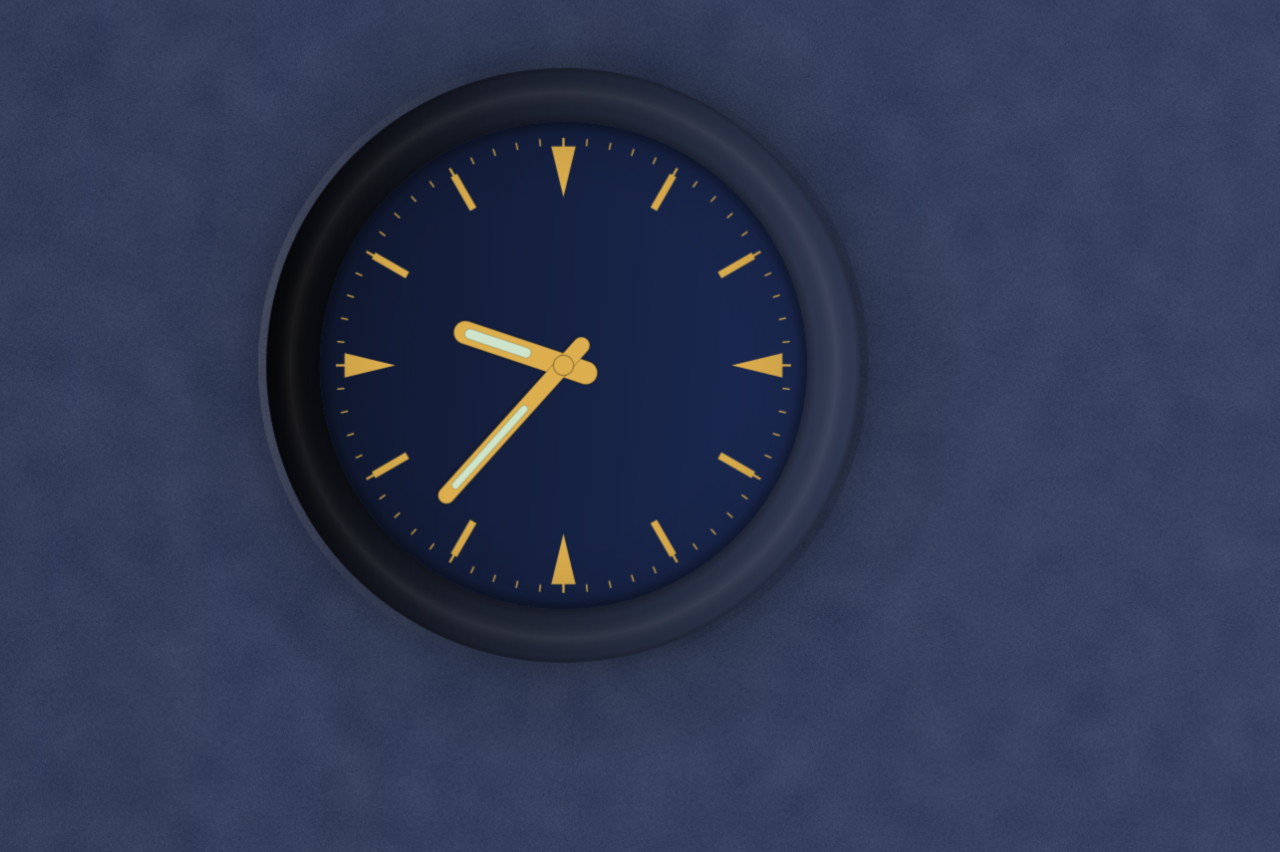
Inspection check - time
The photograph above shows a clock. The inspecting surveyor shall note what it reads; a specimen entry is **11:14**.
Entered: **9:37**
